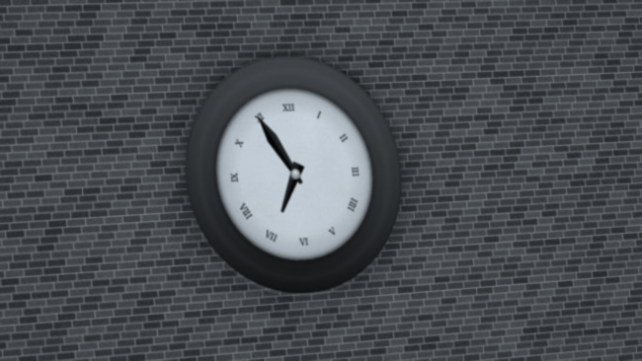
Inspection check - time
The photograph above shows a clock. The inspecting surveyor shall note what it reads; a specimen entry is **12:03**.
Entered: **6:55**
